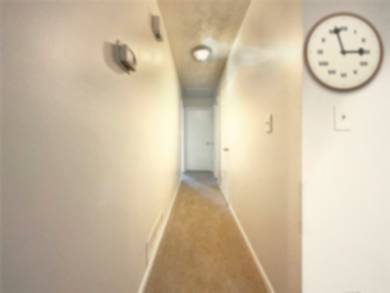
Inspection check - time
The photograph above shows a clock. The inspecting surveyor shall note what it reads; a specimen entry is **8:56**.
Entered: **2:57**
